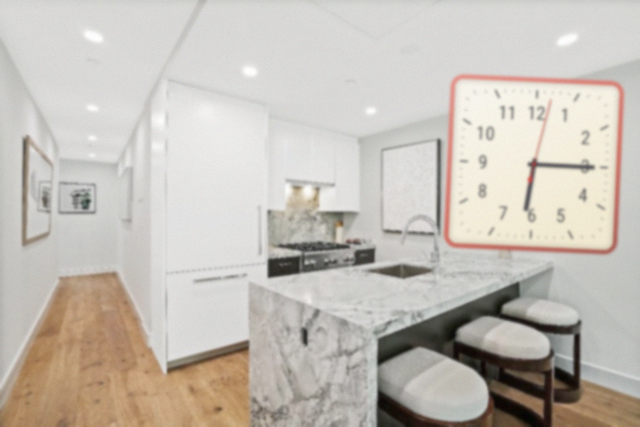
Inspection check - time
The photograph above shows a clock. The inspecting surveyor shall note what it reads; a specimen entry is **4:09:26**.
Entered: **6:15:02**
